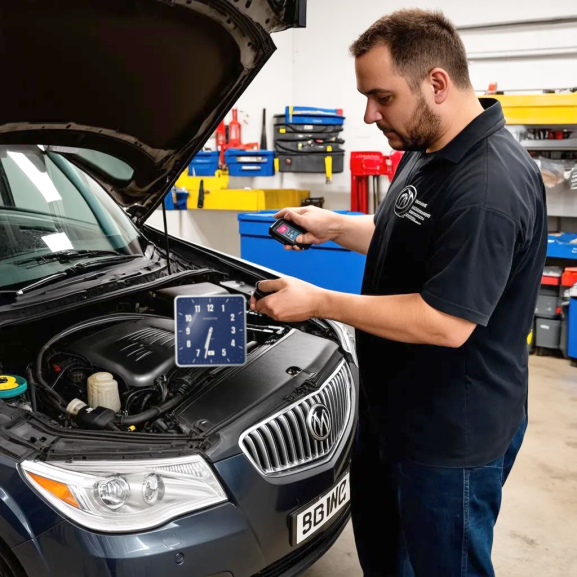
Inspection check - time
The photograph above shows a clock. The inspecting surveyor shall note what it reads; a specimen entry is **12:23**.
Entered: **6:32**
